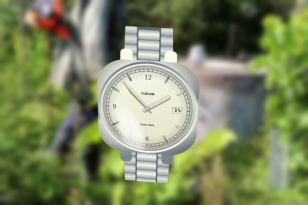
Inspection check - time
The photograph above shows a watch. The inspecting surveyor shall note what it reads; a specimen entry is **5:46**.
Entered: **1:53**
